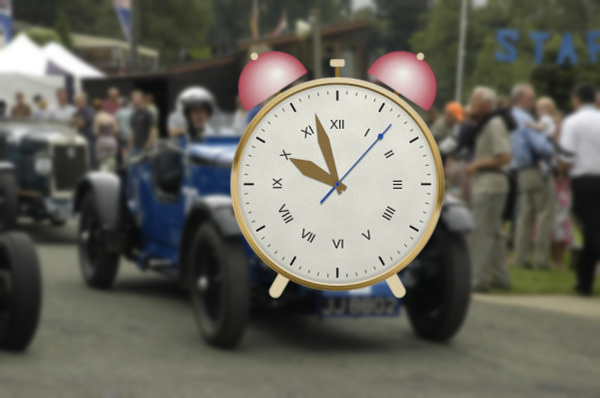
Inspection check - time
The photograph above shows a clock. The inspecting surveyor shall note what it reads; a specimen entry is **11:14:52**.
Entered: **9:57:07**
